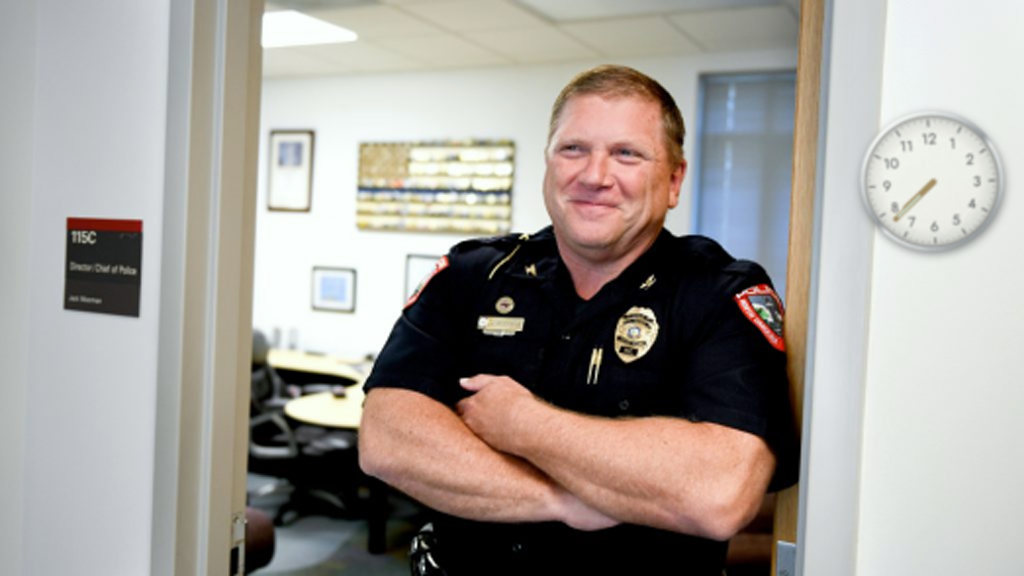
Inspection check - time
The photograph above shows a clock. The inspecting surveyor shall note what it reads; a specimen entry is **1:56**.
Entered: **7:38**
